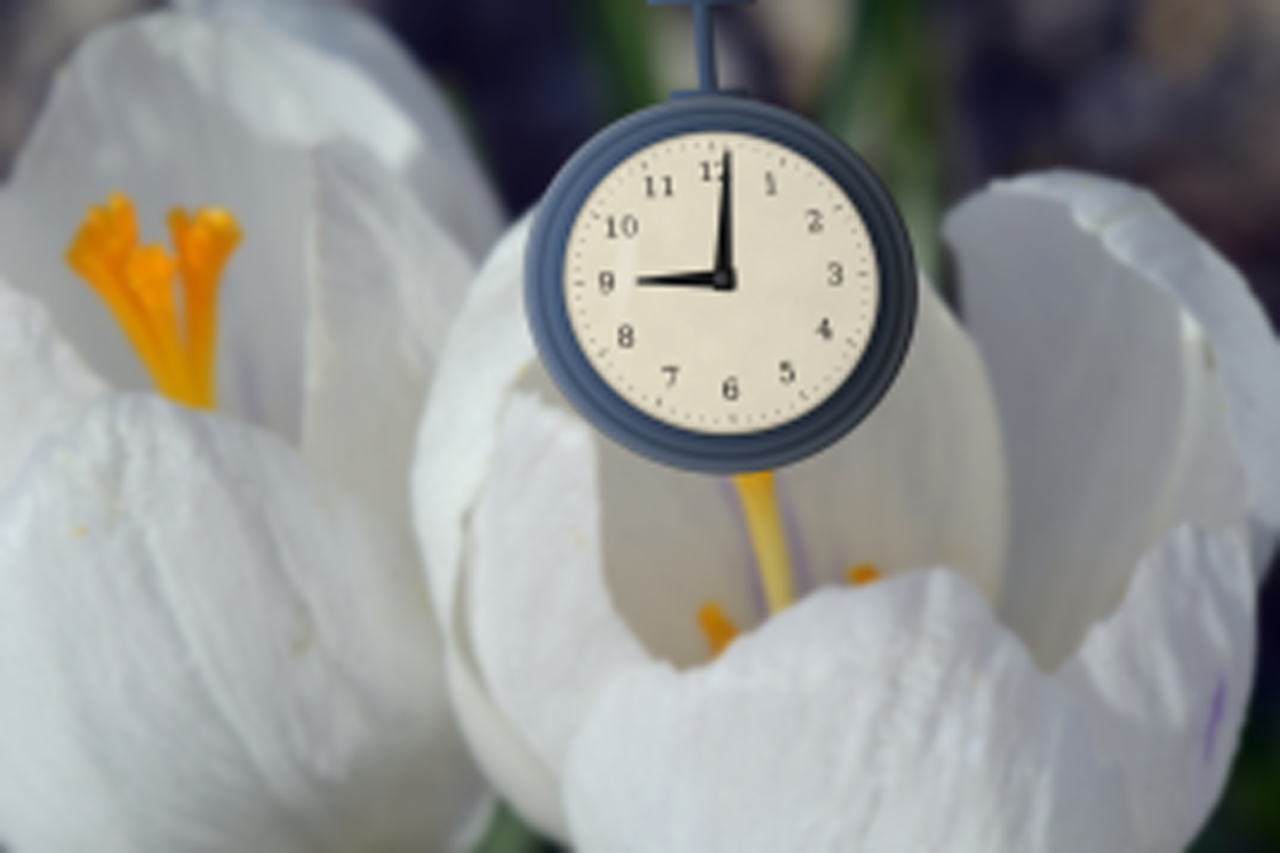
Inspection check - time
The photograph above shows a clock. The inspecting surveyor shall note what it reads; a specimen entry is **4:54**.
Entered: **9:01**
